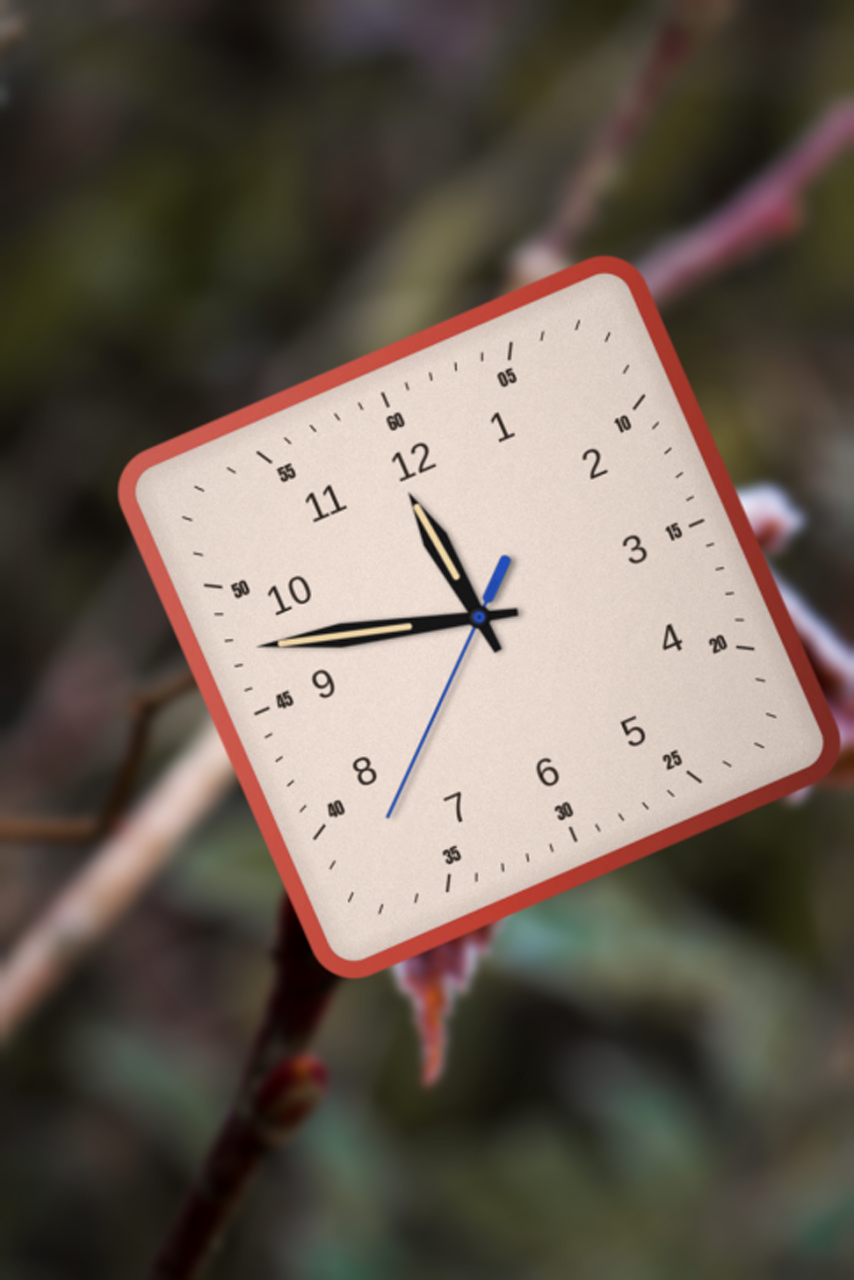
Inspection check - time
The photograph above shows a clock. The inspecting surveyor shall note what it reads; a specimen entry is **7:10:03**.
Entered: **11:47:38**
